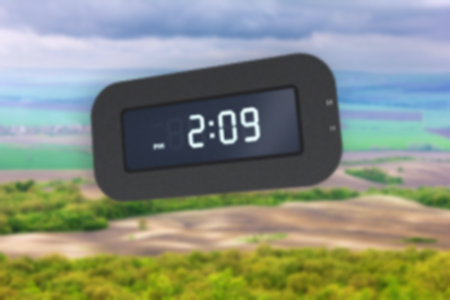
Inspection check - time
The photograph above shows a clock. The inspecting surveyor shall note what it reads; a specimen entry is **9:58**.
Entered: **2:09**
